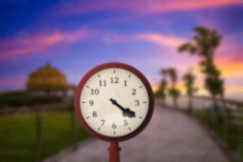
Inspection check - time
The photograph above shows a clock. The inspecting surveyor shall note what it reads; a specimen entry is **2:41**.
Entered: **4:21**
